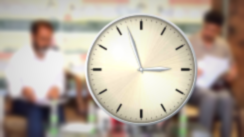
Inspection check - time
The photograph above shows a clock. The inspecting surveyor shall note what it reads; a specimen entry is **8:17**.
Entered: **2:57**
